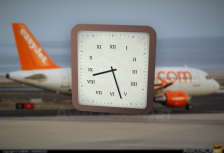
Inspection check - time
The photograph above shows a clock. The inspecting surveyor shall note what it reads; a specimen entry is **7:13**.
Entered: **8:27**
